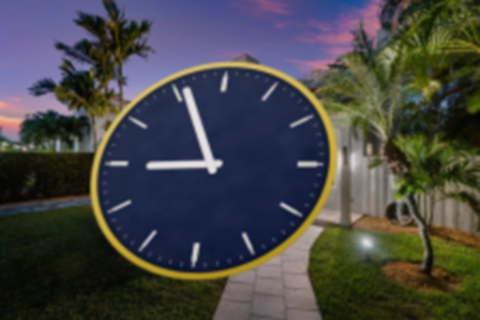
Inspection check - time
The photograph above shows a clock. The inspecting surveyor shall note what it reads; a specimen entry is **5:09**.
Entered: **8:56**
